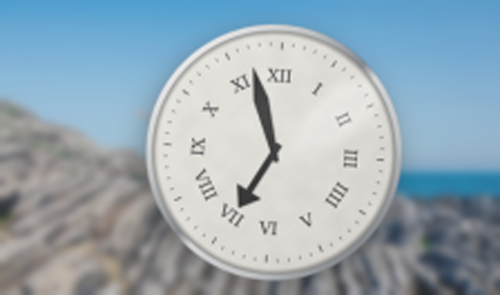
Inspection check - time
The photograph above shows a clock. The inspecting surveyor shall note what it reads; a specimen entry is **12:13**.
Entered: **6:57**
